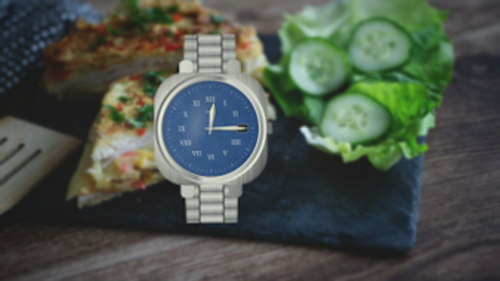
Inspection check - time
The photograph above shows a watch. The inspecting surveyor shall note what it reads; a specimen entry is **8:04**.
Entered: **12:15**
